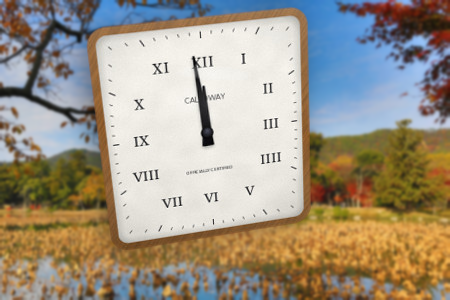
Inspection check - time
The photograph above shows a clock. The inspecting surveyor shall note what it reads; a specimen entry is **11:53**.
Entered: **11:59**
